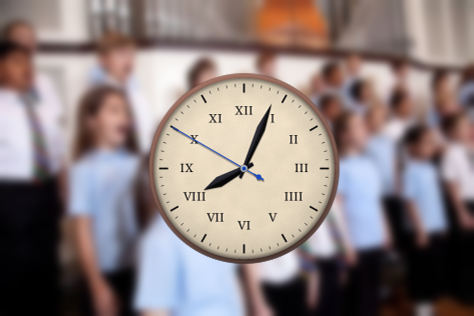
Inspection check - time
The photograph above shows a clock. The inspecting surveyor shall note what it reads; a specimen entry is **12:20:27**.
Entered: **8:03:50**
